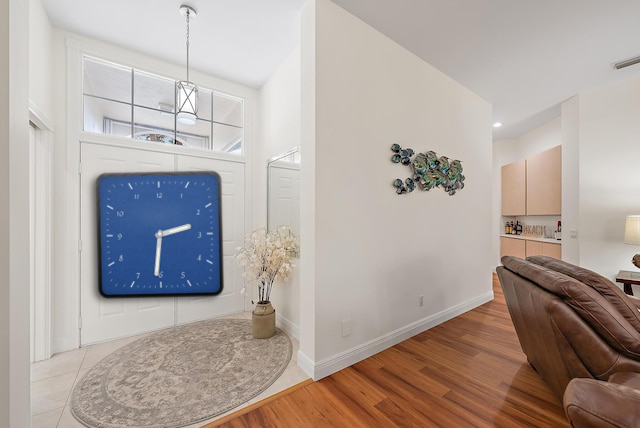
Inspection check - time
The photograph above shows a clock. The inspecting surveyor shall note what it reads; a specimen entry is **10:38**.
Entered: **2:31**
